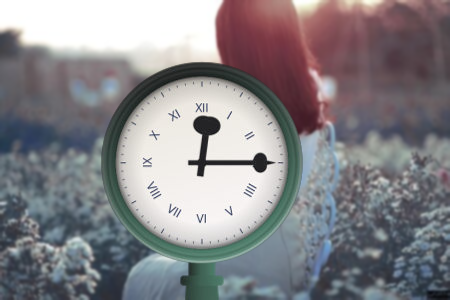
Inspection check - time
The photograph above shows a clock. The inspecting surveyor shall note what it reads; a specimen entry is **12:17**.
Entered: **12:15**
